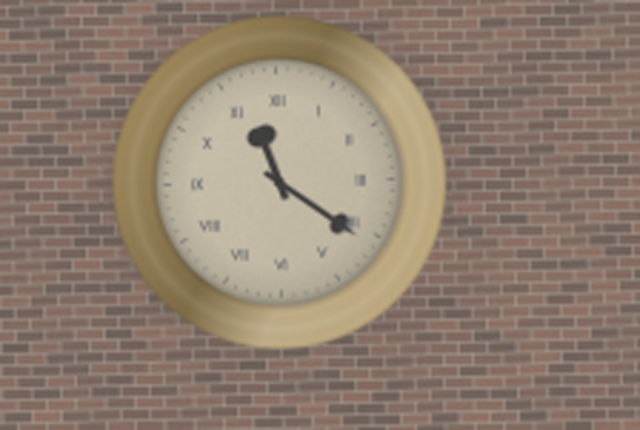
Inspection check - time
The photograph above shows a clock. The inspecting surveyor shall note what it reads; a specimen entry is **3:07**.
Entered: **11:21**
